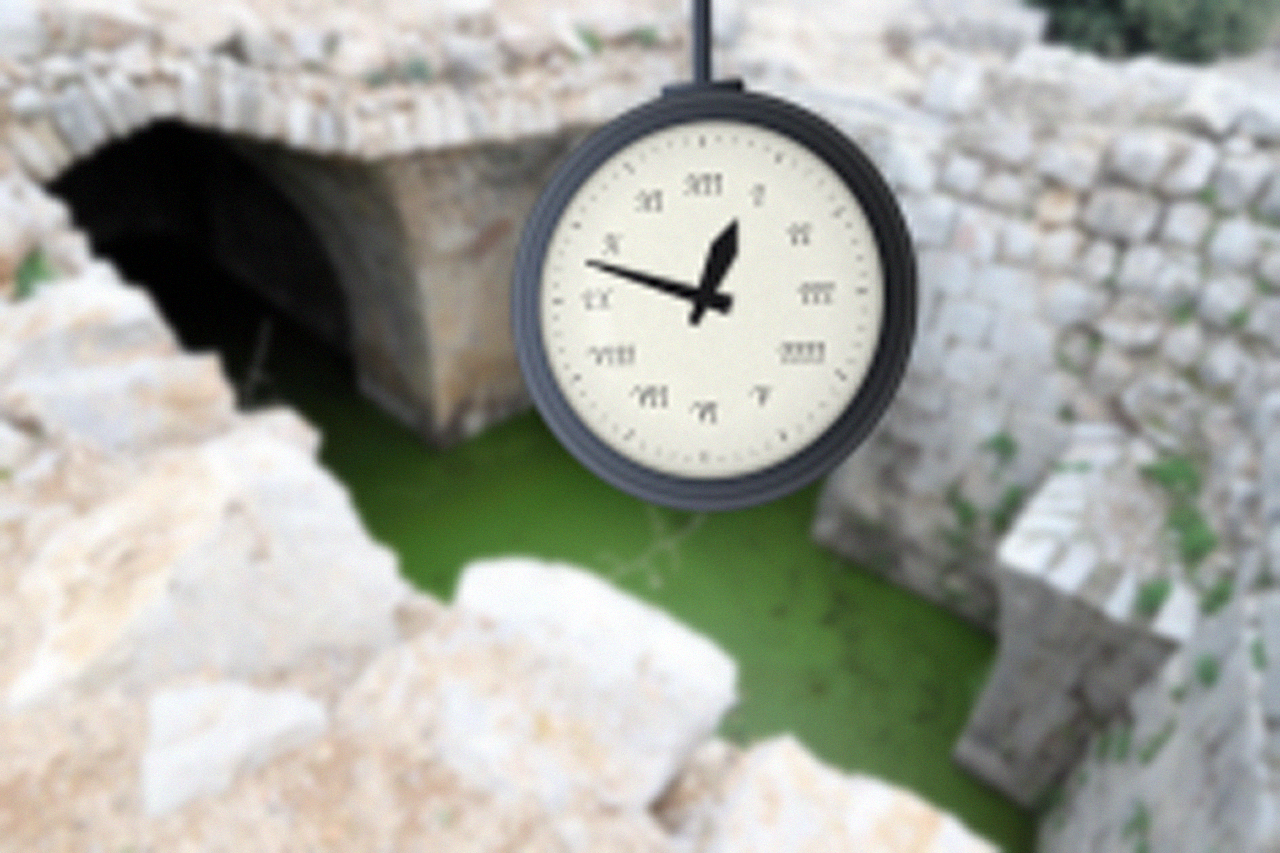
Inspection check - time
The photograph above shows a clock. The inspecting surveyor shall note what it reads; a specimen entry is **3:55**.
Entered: **12:48**
